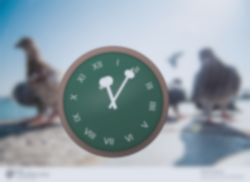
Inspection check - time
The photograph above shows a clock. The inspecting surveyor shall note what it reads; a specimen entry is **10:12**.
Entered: **12:09**
